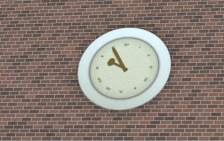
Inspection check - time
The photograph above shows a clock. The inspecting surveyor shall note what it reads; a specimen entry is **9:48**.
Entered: **9:55**
